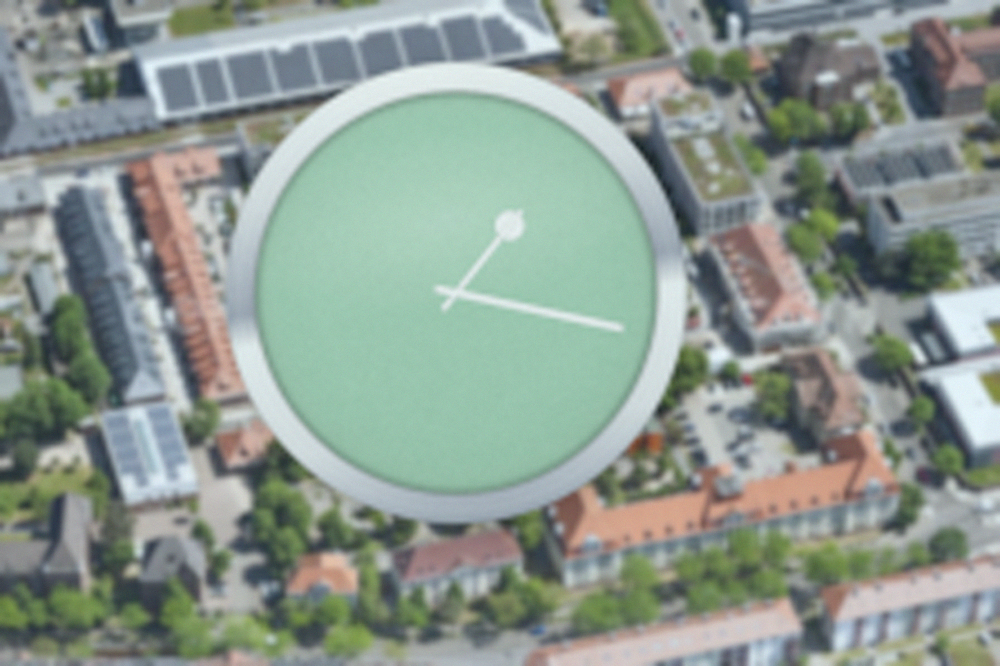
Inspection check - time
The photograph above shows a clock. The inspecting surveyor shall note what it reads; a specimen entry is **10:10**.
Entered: **1:17**
